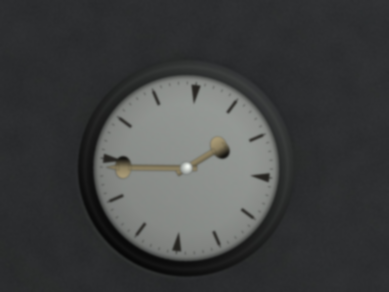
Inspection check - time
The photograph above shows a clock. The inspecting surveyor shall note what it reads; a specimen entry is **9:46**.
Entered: **1:44**
